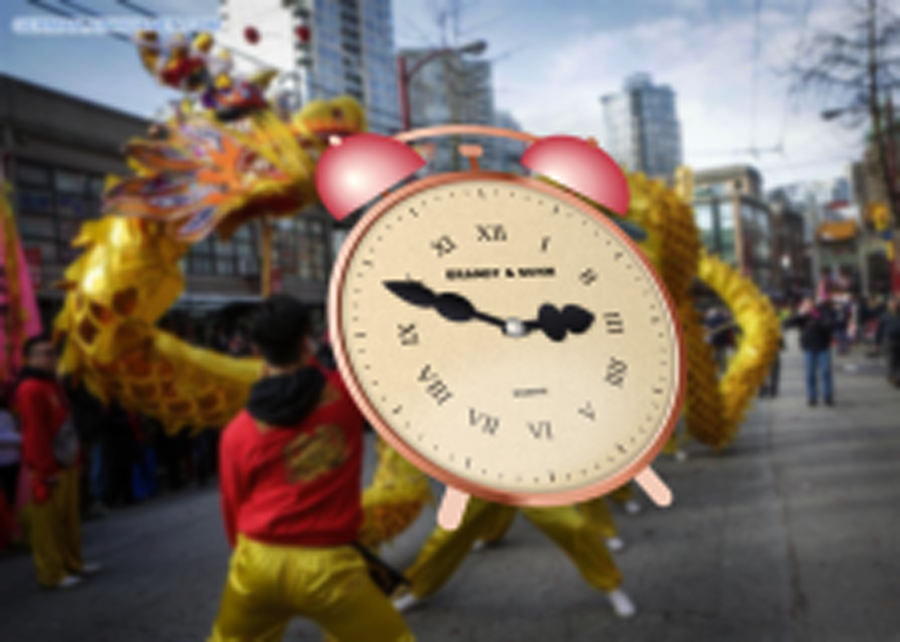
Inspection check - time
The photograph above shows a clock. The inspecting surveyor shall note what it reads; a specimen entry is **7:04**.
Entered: **2:49**
